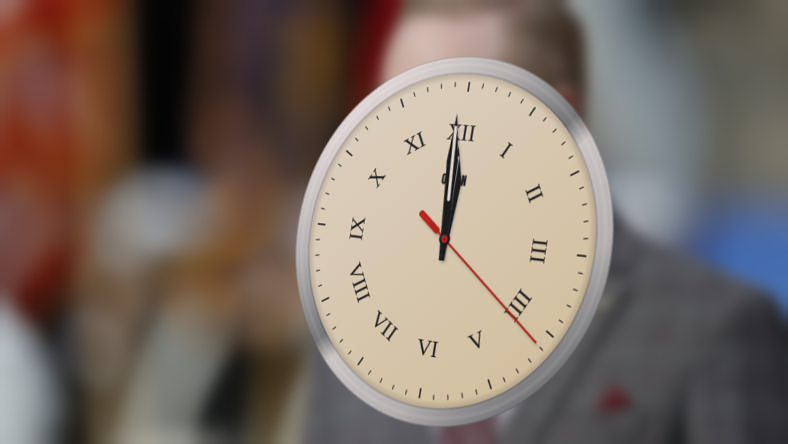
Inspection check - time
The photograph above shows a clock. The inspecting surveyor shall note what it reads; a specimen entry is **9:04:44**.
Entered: **11:59:21**
